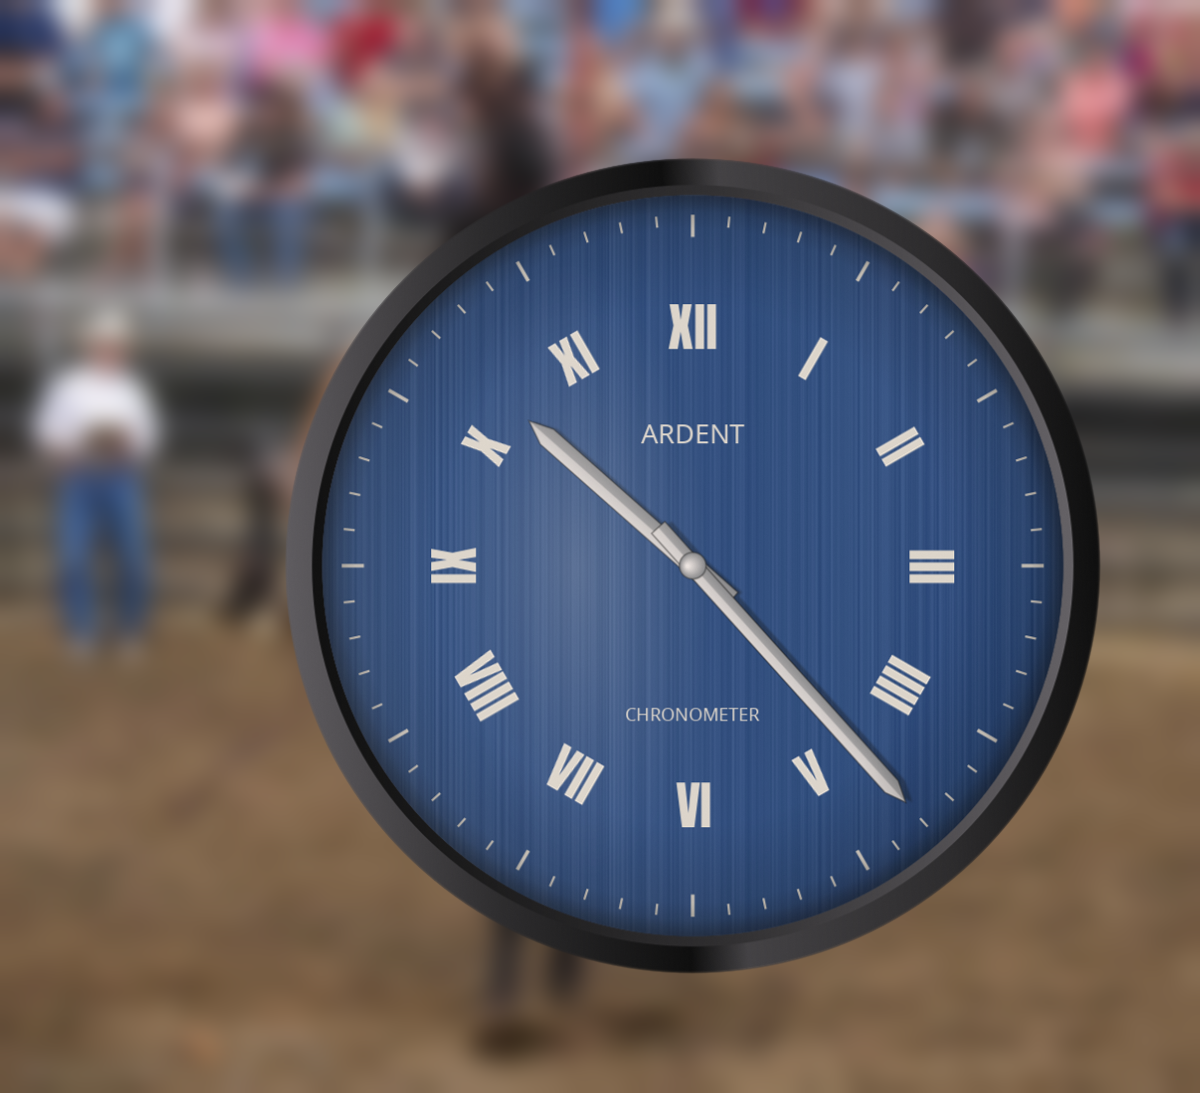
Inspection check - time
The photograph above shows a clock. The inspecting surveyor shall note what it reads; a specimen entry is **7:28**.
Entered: **10:23**
